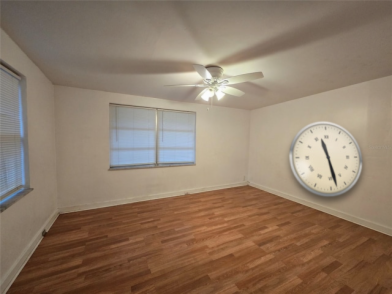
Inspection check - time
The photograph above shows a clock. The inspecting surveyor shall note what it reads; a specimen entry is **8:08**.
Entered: **11:28**
